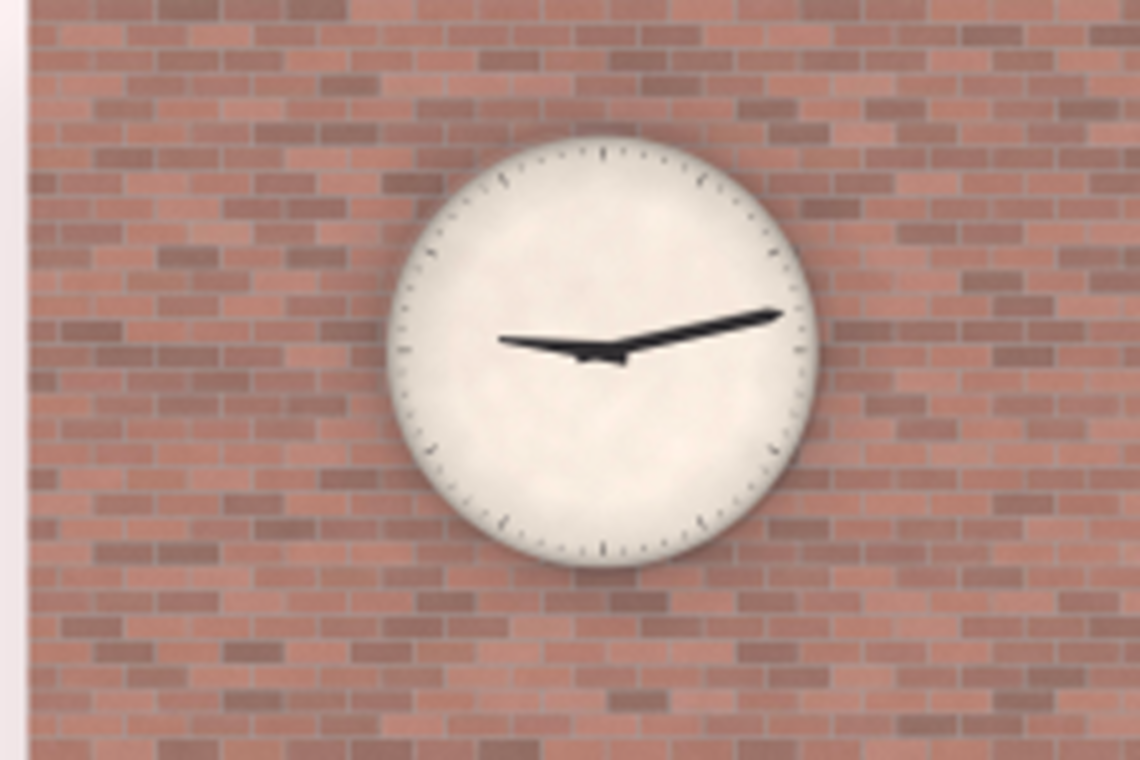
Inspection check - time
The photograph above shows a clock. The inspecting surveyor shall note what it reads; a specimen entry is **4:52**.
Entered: **9:13**
